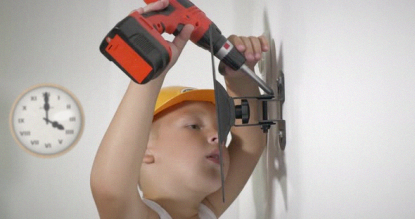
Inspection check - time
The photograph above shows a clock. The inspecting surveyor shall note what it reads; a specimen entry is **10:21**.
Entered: **4:00**
